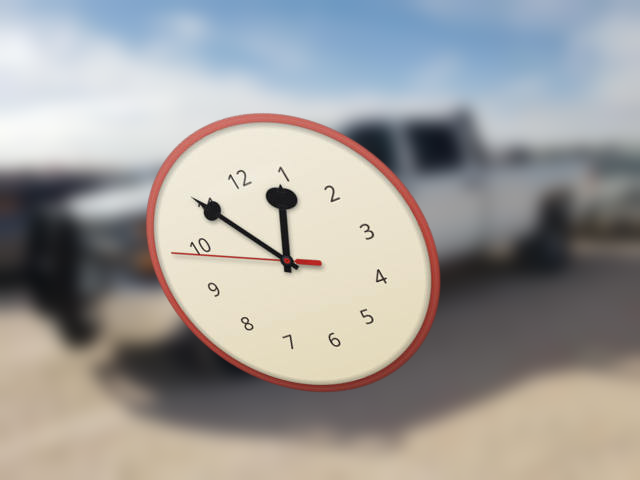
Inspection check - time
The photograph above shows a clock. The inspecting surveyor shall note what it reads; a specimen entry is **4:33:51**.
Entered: **12:54:49**
